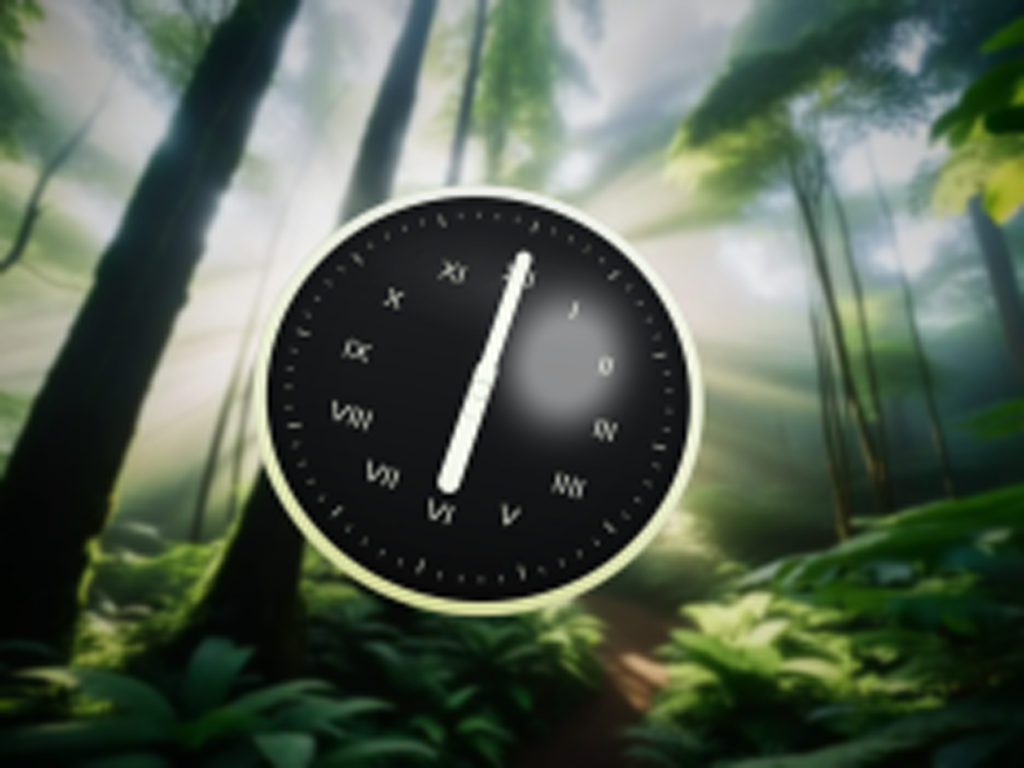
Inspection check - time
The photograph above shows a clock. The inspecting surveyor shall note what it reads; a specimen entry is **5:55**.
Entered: **6:00**
